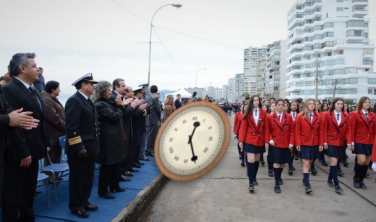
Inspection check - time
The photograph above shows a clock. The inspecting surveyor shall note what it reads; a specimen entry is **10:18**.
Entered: **12:26**
